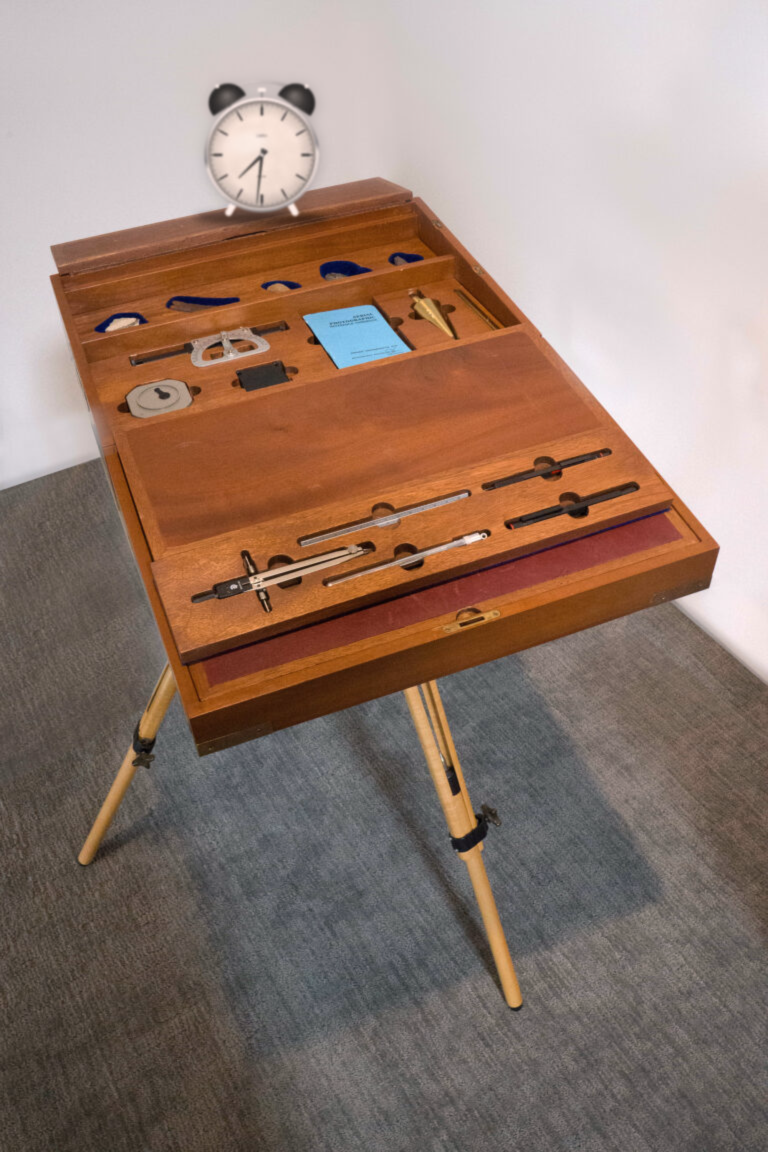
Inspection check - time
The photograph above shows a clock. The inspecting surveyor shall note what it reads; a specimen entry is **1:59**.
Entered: **7:31**
